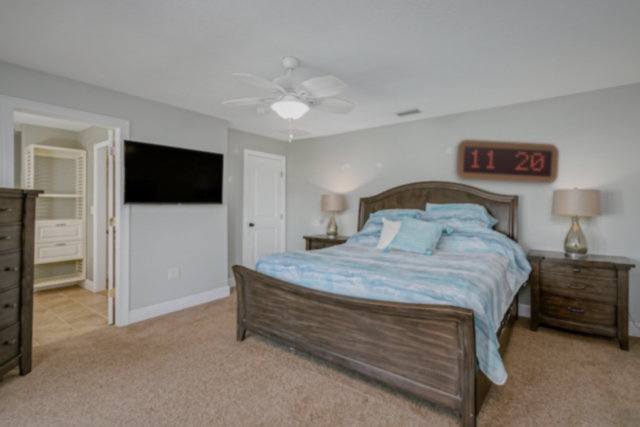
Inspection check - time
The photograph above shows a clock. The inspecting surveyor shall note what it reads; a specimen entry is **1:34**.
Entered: **11:20**
